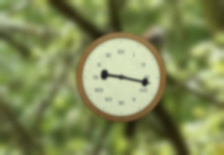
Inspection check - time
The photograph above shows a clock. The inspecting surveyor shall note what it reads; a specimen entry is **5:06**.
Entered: **9:17**
